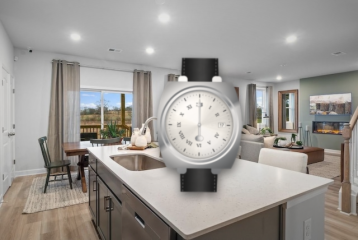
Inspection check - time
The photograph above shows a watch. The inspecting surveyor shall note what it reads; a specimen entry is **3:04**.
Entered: **6:00**
